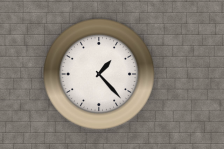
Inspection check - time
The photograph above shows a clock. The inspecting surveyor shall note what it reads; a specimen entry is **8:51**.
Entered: **1:23**
